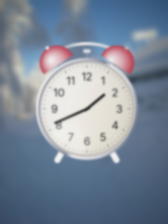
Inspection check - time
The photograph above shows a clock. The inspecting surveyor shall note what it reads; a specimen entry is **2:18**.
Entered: **1:41**
